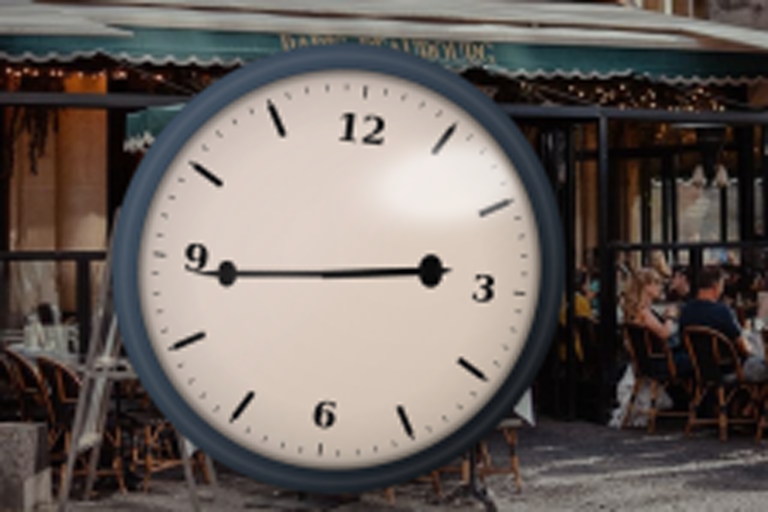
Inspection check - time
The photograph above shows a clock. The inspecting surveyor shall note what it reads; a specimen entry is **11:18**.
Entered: **2:44**
